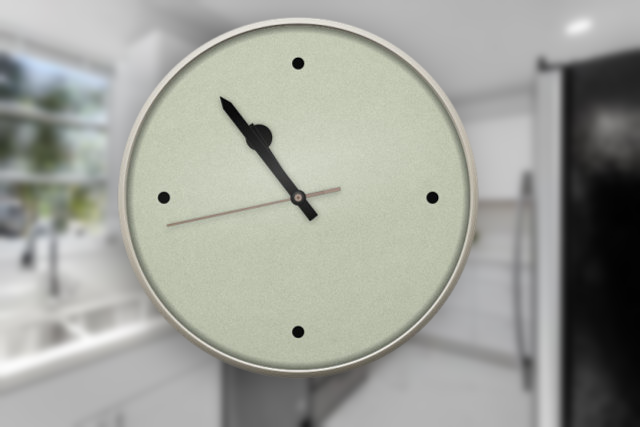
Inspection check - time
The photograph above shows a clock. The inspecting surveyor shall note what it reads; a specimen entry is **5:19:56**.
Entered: **10:53:43**
